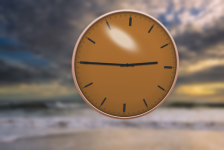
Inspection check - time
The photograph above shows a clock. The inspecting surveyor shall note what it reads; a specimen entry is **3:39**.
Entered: **2:45**
